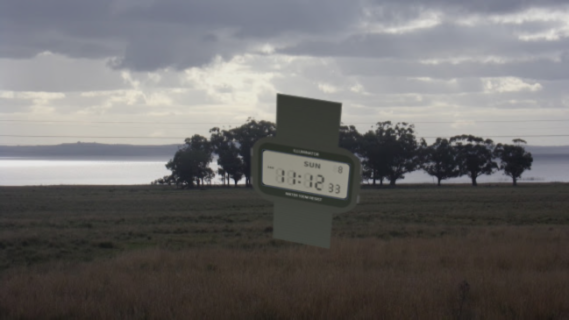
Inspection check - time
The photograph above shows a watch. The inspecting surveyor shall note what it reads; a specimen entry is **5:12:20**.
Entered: **11:12:33**
